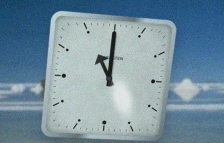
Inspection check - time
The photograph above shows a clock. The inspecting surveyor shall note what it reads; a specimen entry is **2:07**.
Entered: **11:00**
